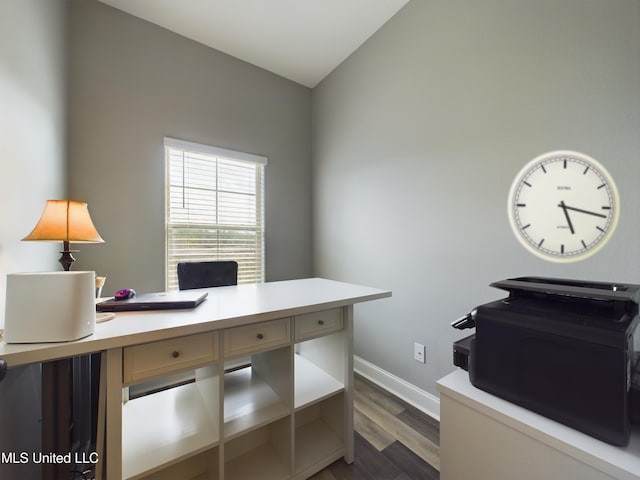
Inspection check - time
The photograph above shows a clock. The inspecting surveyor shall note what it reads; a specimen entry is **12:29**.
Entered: **5:17**
